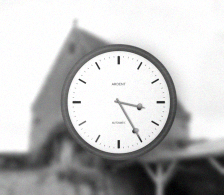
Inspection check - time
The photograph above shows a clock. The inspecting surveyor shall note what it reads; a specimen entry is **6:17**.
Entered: **3:25**
